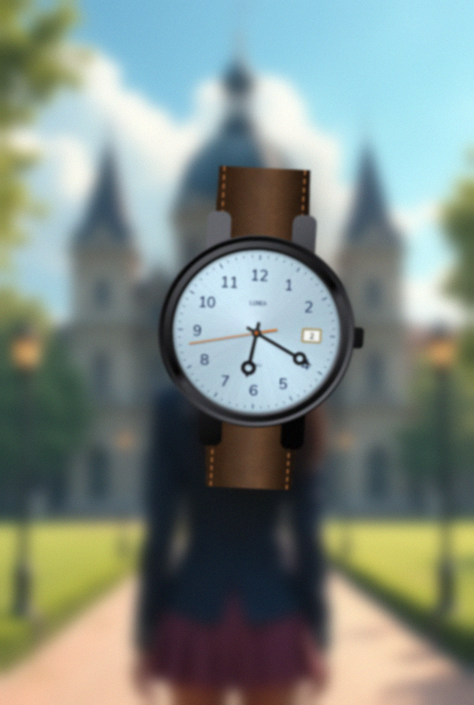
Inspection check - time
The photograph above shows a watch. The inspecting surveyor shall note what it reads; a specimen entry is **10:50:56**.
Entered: **6:19:43**
